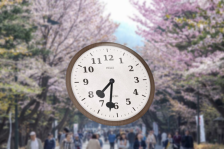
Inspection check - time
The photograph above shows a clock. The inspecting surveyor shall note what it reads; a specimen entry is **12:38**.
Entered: **7:32**
